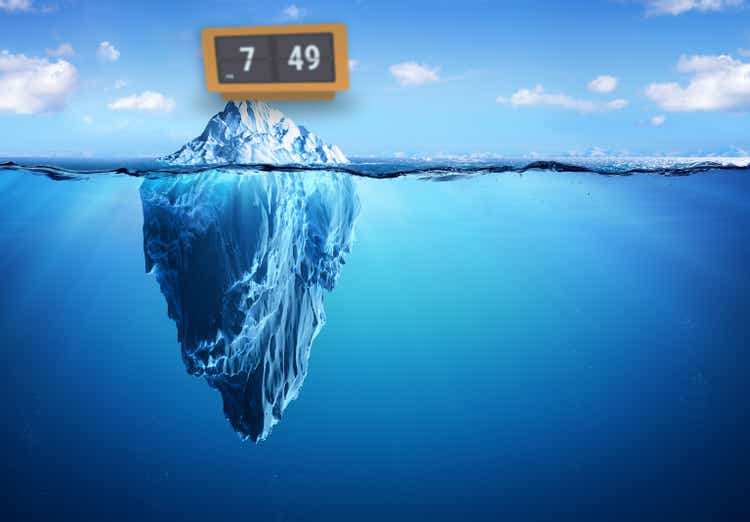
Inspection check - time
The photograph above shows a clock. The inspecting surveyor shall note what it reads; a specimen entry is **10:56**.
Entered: **7:49**
